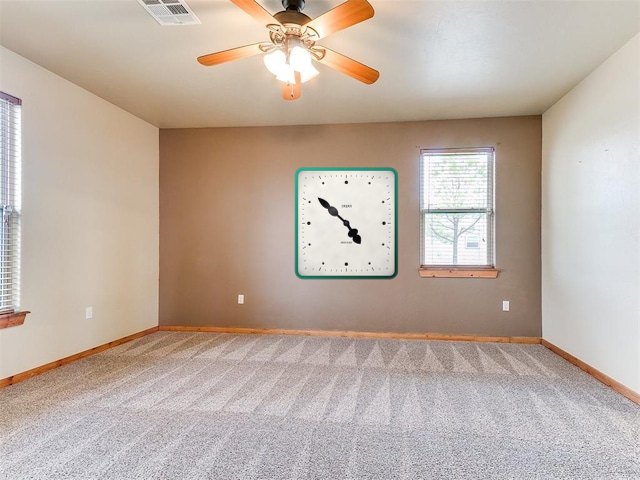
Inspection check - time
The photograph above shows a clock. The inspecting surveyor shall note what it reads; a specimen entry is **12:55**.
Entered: **4:52**
